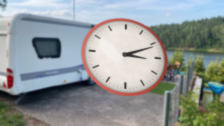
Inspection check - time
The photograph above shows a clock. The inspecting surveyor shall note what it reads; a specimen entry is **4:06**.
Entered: **3:11**
